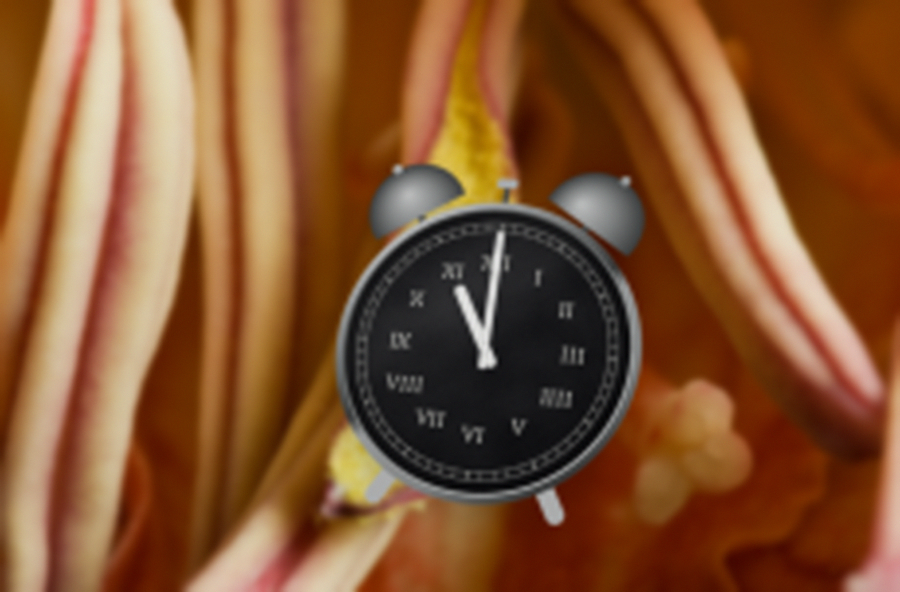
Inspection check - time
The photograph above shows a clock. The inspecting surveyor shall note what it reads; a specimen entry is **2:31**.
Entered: **11:00**
